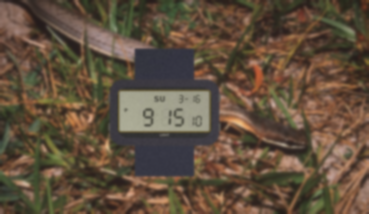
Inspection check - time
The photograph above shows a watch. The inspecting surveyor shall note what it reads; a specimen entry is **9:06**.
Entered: **9:15**
